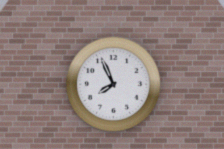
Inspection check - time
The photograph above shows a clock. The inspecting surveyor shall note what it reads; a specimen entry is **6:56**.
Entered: **7:56**
